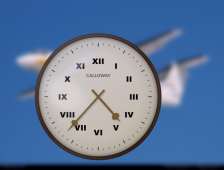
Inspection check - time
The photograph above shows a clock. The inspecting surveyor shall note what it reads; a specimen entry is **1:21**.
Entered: **4:37**
